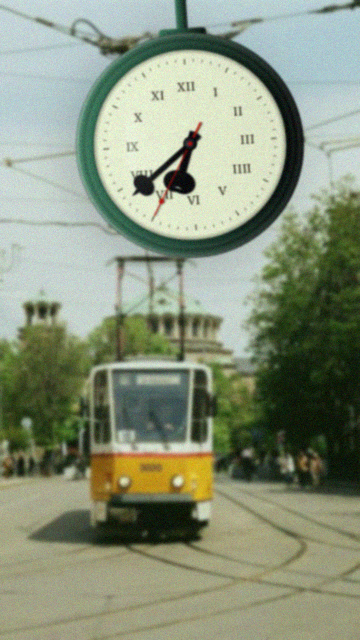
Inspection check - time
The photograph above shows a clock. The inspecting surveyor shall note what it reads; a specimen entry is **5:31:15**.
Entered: **6:38:35**
